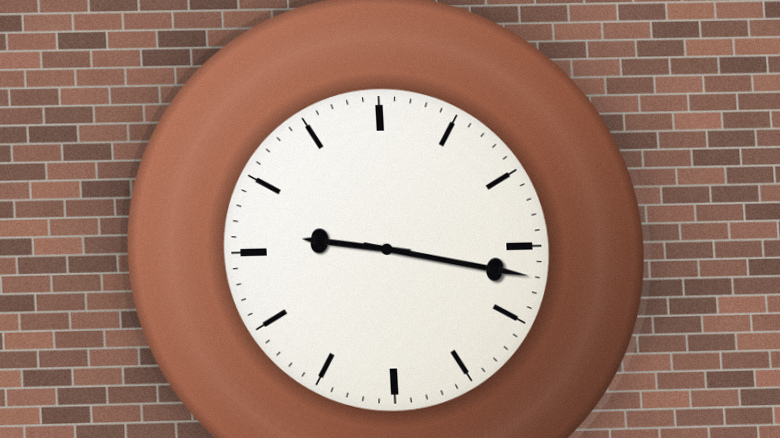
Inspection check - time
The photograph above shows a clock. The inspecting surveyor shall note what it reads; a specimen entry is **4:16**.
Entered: **9:17**
